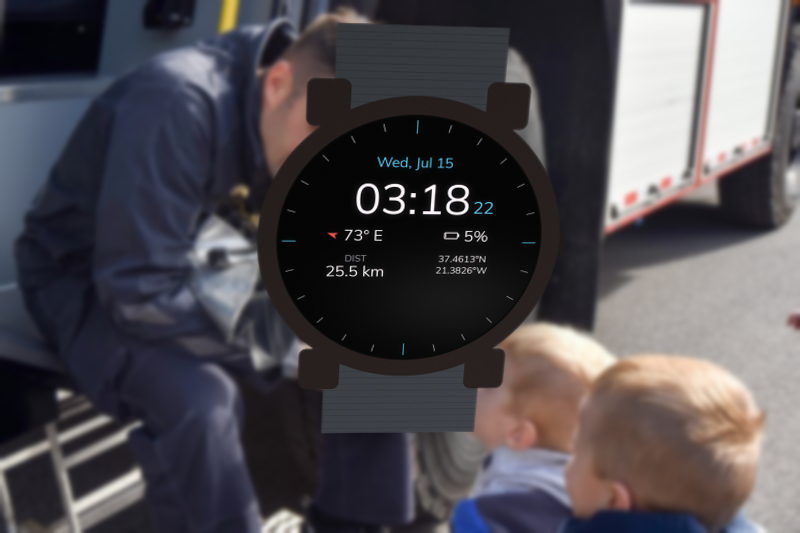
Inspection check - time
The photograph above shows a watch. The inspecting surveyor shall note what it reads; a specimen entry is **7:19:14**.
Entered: **3:18:22**
